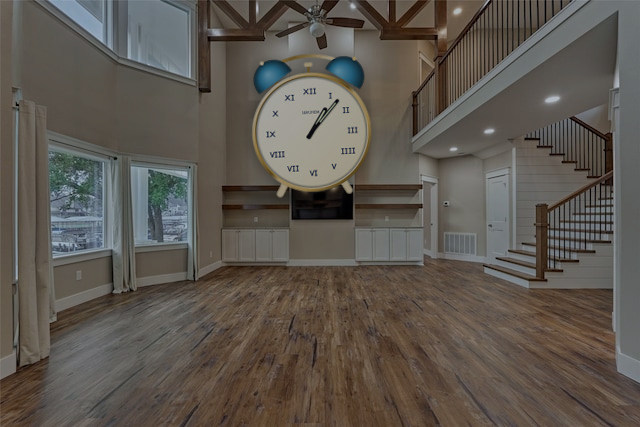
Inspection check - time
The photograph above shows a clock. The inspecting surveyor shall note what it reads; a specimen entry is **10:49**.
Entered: **1:07**
